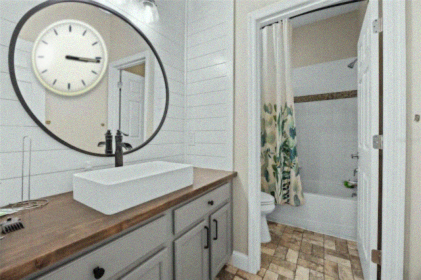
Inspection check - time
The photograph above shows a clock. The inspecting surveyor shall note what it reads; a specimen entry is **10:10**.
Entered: **3:16**
